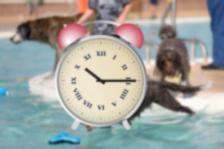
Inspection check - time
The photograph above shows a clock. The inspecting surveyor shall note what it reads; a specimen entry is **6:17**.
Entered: **10:15**
